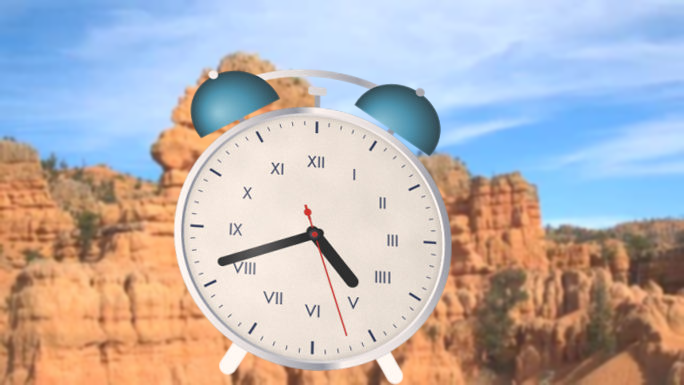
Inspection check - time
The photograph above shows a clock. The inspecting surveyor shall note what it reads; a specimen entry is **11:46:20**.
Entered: **4:41:27**
